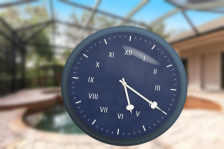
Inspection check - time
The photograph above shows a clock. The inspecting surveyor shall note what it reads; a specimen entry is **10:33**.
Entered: **5:20**
